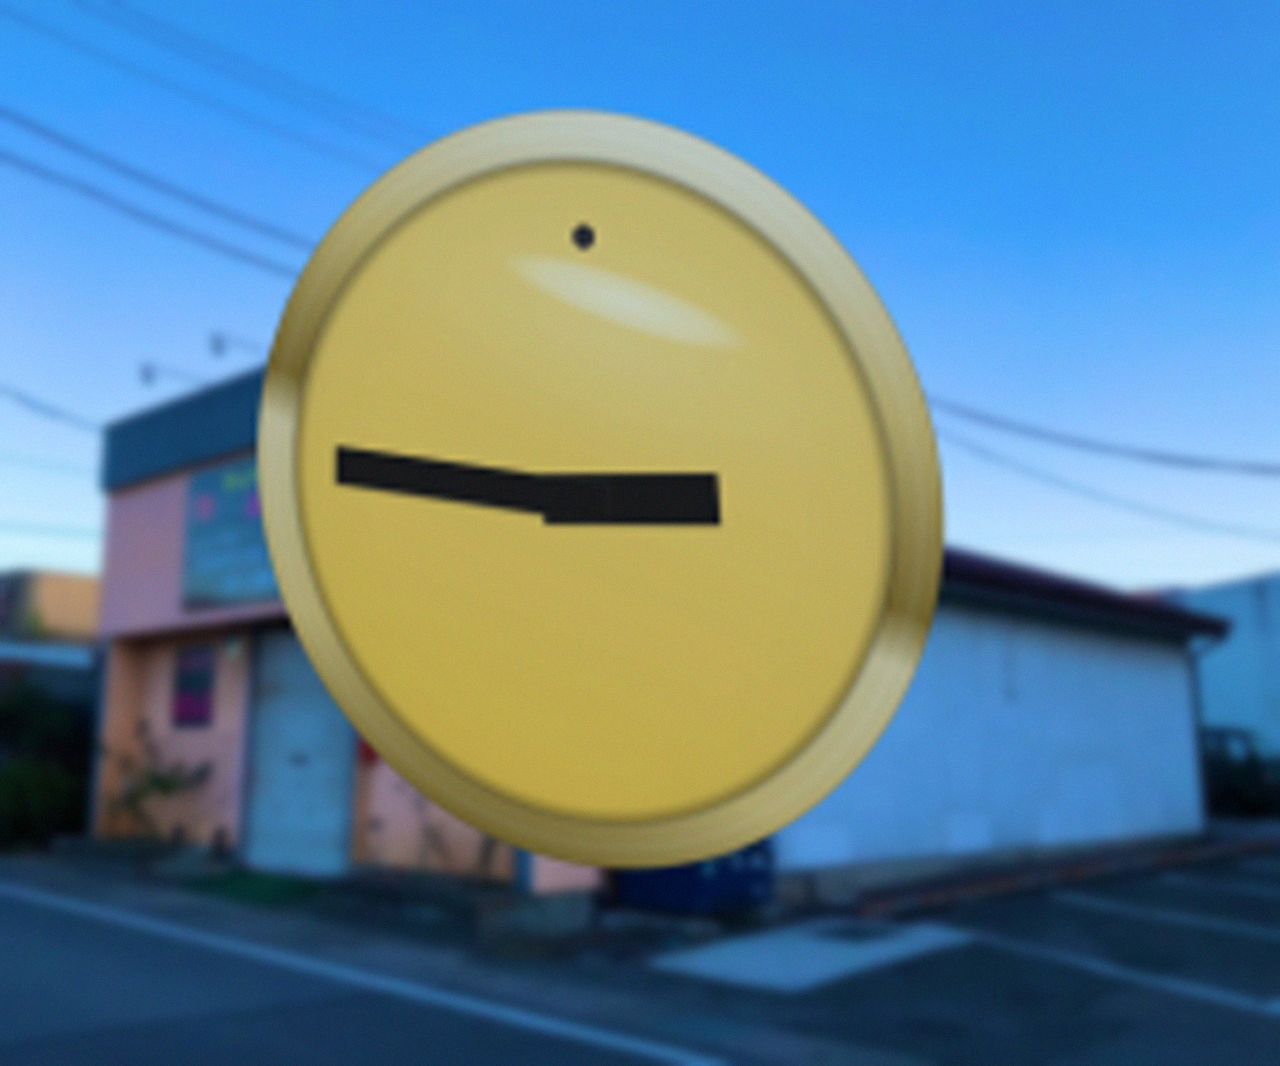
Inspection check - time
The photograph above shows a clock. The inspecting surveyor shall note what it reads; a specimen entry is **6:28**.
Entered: **2:45**
